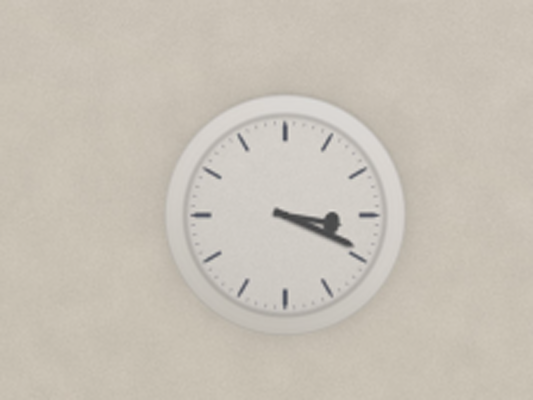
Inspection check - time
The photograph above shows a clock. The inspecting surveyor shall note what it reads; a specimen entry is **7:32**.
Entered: **3:19**
